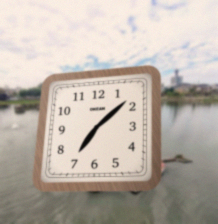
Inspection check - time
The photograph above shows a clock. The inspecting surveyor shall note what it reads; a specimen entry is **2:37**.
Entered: **7:08**
